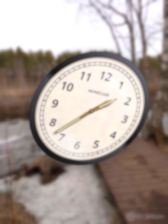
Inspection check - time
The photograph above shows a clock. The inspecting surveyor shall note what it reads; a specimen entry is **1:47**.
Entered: **1:37**
